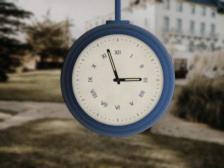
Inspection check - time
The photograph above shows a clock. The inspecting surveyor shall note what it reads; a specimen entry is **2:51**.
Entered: **2:57**
